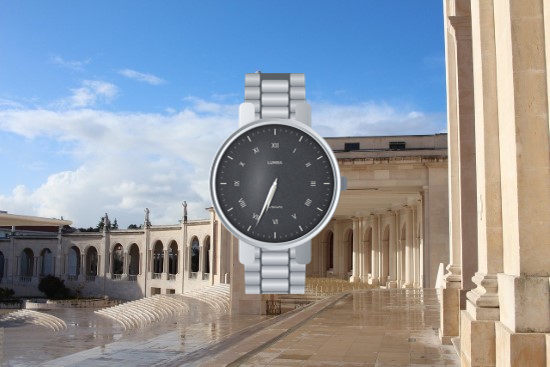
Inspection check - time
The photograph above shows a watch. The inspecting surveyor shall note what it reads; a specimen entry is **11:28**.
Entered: **6:34**
